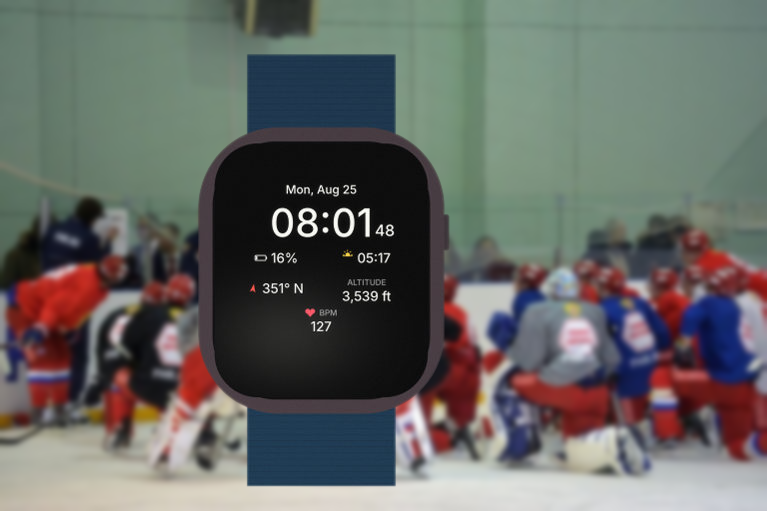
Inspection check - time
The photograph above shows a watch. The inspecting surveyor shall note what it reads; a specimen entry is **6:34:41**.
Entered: **8:01:48**
